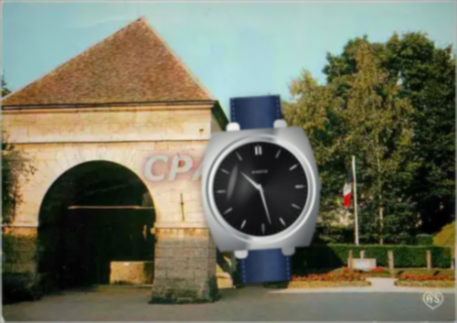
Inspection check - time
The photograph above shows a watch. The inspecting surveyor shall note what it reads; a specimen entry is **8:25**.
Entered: **10:28**
